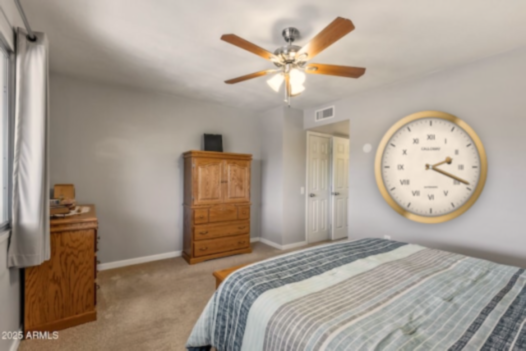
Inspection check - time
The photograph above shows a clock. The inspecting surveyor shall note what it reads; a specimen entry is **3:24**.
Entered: **2:19**
